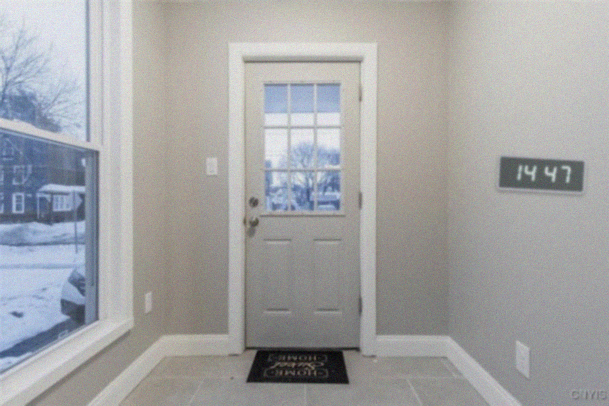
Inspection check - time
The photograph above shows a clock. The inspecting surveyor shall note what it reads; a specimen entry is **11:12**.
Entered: **14:47**
